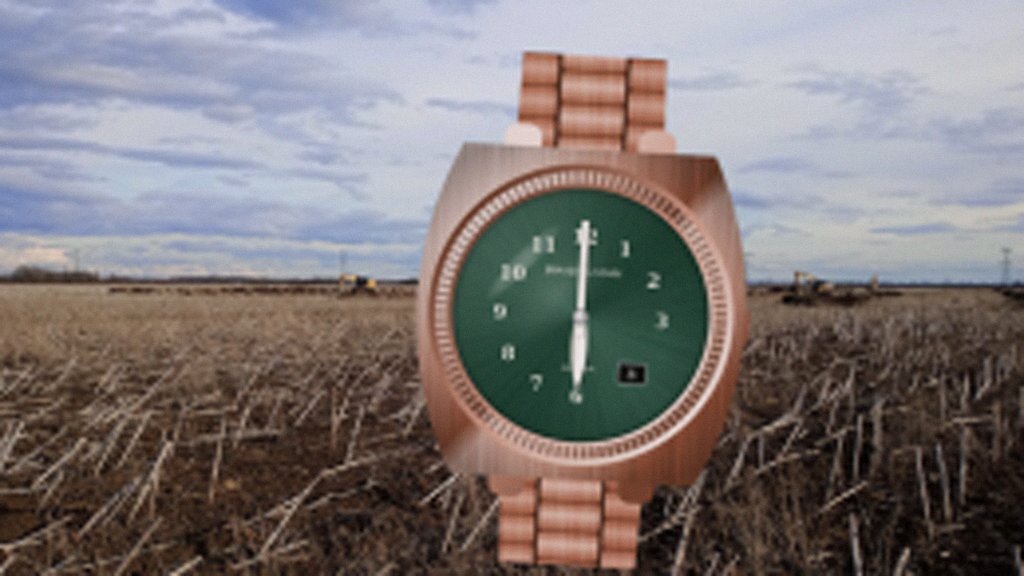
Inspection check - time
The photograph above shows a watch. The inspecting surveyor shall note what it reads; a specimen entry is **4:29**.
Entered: **6:00**
